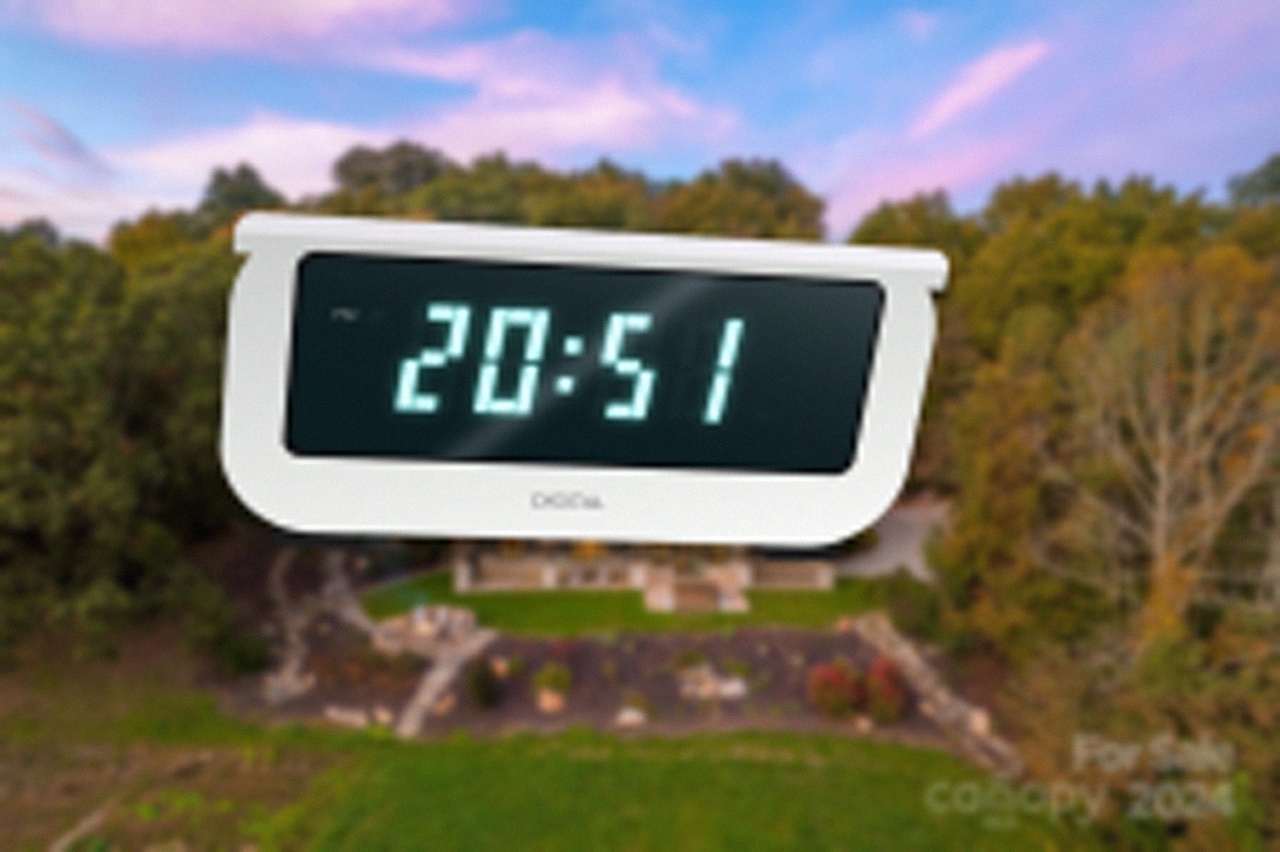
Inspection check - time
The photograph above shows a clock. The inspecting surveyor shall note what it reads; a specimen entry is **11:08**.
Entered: **20:51**
